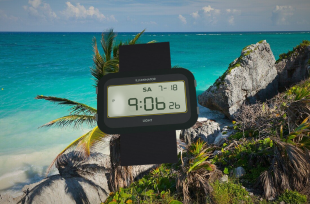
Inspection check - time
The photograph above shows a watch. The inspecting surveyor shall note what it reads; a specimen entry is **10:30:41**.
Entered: **9:06:26**
